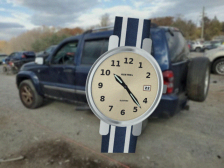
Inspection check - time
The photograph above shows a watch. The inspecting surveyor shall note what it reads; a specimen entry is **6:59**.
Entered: **10:23**
